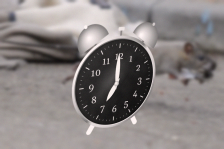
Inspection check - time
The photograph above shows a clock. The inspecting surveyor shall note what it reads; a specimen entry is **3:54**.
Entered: **7:00**
